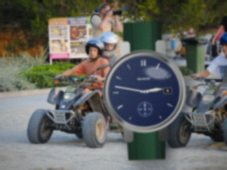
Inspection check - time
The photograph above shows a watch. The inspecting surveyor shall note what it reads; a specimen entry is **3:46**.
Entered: **2:47**
